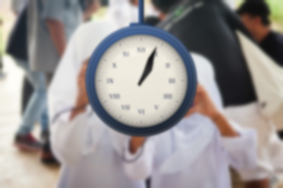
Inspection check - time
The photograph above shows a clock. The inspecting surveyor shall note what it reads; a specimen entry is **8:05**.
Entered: **1:04**
